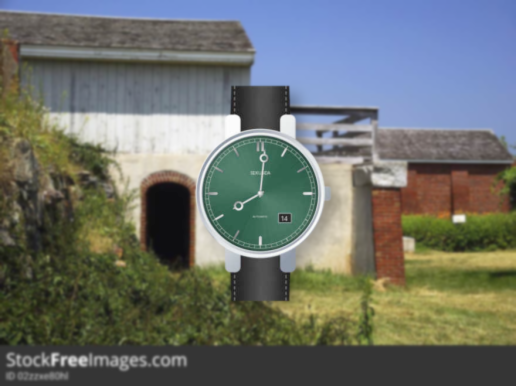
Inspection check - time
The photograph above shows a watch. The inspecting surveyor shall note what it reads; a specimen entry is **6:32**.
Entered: **8:01**
